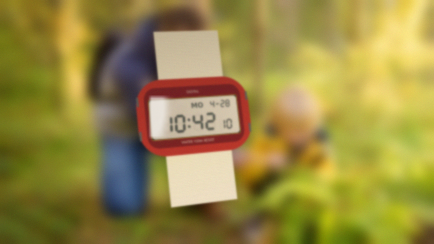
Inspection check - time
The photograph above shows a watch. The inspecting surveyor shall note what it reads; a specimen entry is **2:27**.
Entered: **10:42**
